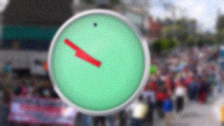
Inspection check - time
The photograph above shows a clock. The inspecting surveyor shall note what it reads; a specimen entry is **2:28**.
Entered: **9:51**
